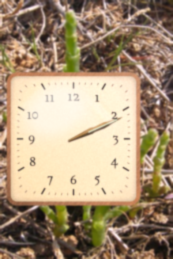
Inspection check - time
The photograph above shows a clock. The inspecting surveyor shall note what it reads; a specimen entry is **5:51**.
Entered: **2:11**
